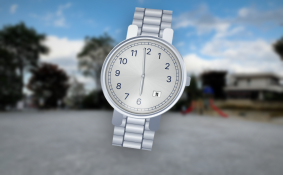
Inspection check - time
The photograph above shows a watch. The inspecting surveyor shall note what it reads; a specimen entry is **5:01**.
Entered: **5:59**
